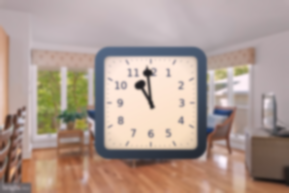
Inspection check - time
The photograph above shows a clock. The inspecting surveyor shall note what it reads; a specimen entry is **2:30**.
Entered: **10:59**
